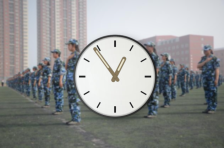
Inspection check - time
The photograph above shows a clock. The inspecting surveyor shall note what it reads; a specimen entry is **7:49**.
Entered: **12:54**
